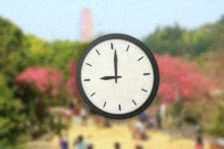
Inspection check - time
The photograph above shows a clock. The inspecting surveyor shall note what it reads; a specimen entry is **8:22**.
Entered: **9:01**
